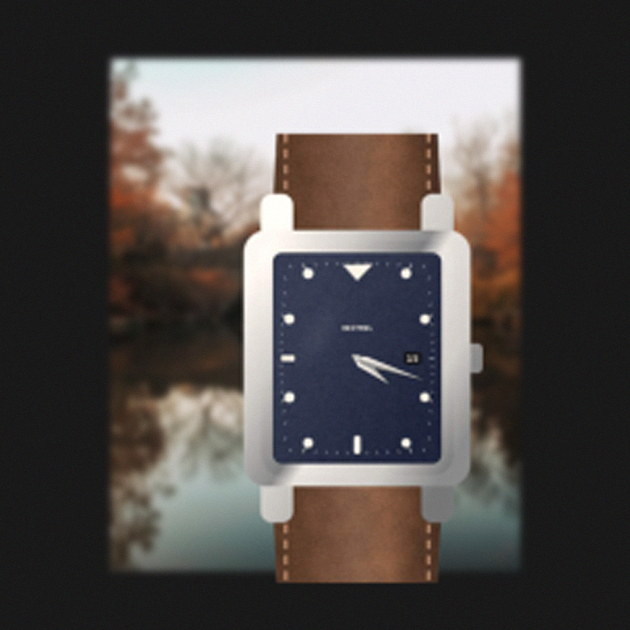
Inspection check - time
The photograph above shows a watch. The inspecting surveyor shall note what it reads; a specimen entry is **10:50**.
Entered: **4:18**
